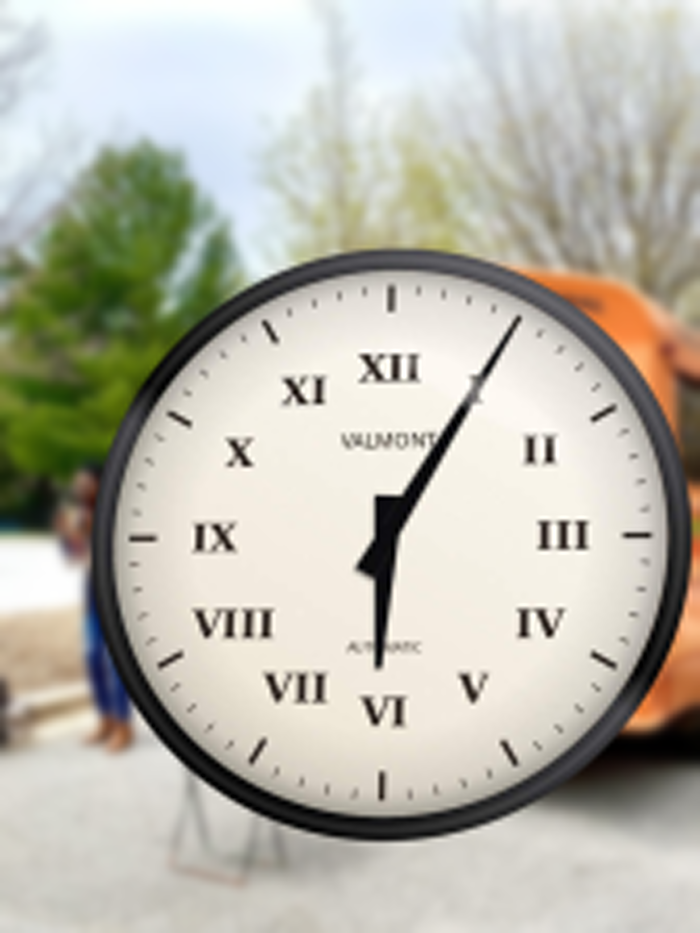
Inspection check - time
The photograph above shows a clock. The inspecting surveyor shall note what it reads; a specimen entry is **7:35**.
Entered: **6:05**
